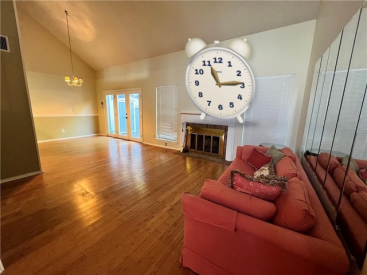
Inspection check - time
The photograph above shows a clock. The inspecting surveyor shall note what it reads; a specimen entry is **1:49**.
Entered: **11:14**
